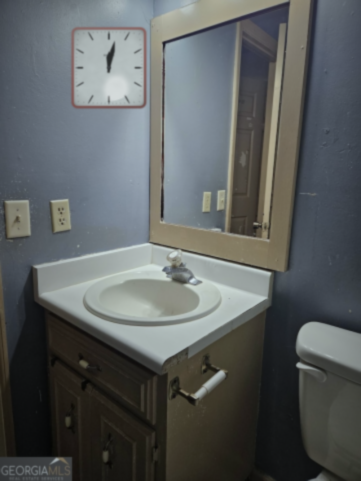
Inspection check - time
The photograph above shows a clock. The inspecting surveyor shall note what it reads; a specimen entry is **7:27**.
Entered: **12:02**
